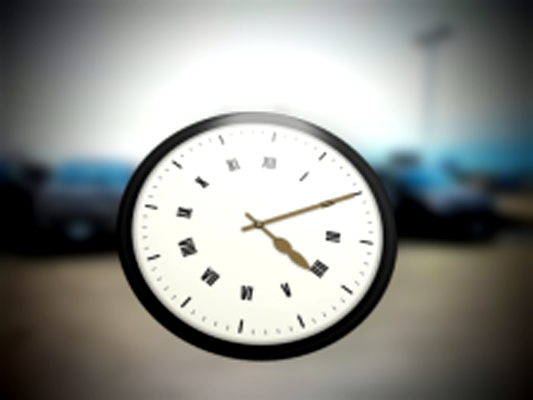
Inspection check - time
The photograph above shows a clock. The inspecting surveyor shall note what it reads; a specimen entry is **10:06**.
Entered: **4:10**
